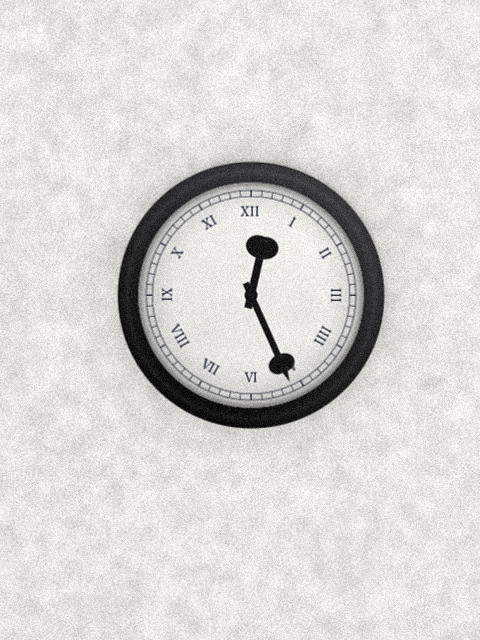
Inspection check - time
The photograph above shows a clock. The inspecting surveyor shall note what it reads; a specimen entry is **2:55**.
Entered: **12:26**
